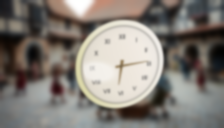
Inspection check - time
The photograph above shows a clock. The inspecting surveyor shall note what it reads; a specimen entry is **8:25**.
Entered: **6:14**
